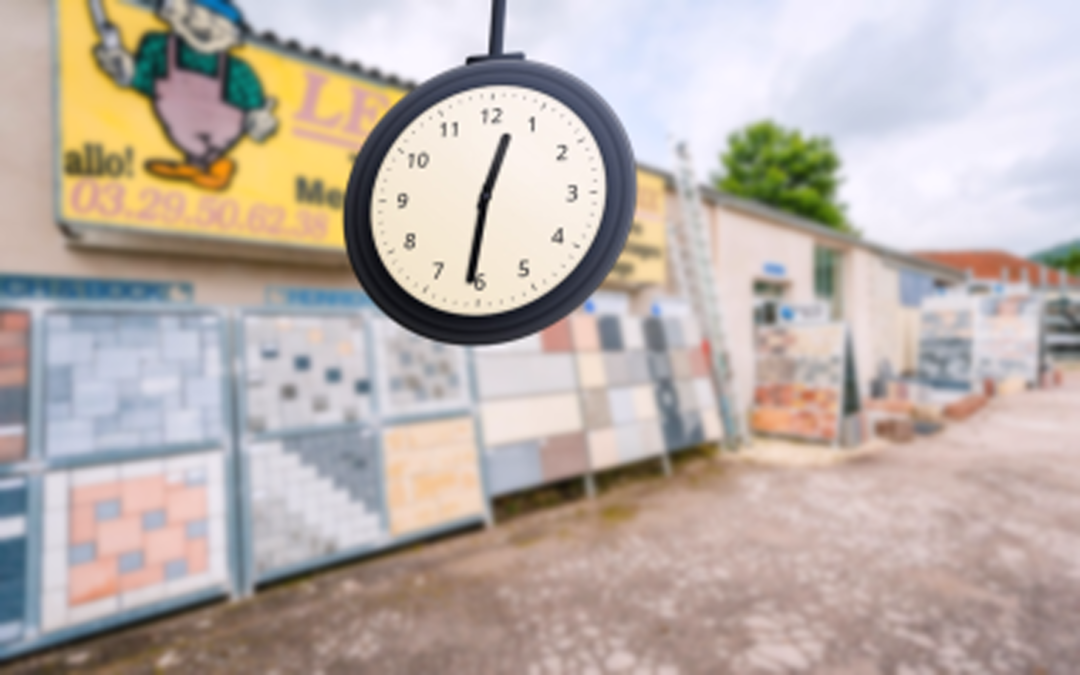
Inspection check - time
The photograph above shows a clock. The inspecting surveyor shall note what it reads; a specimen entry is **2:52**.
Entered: **12:31**
